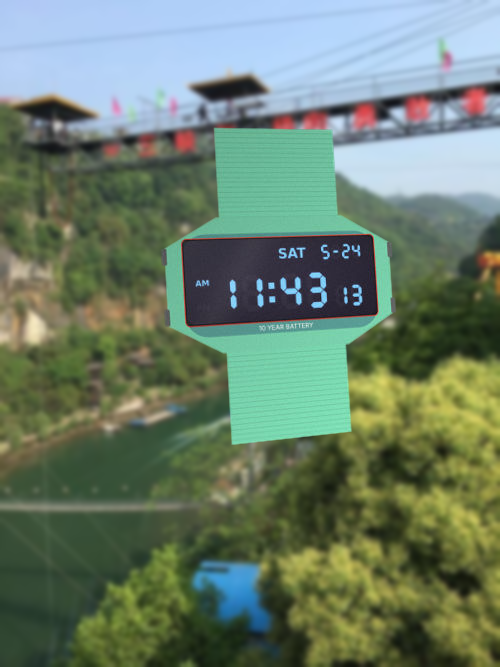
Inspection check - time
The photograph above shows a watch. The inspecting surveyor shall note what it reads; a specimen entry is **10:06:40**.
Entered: **11:43:13**
